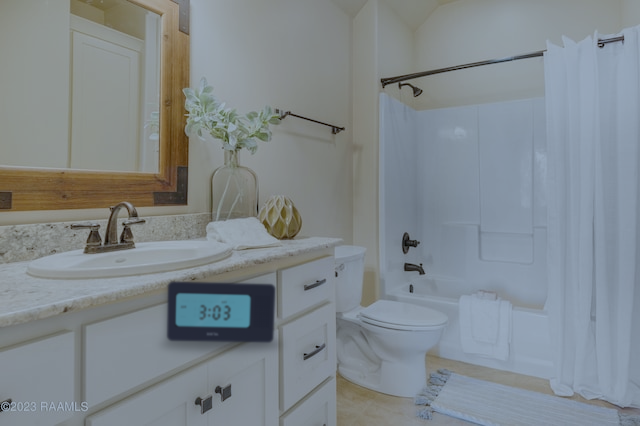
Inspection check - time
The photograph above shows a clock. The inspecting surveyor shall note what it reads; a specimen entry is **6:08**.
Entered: **3:03**
